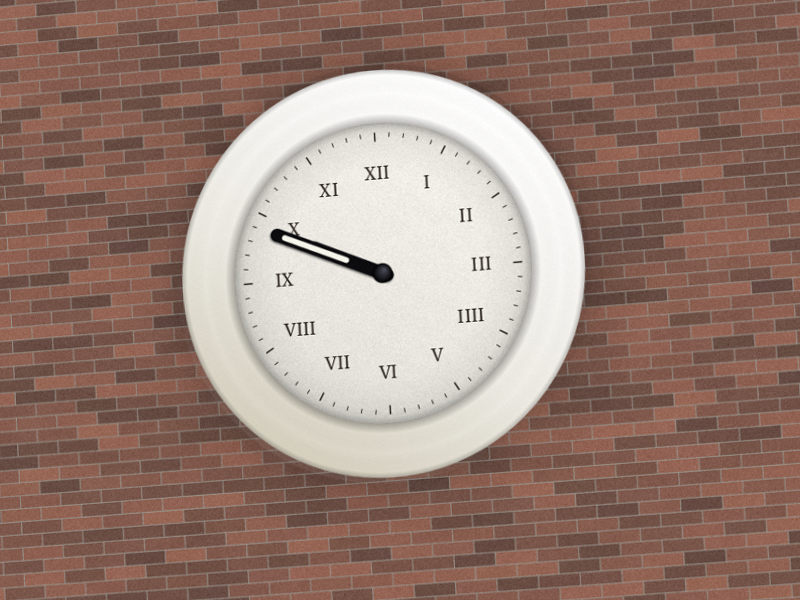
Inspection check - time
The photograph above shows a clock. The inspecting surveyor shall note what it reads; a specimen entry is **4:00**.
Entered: **9:49**
